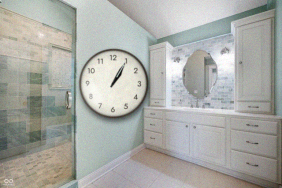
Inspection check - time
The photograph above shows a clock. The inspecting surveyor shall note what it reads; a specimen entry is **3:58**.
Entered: **1:05**
